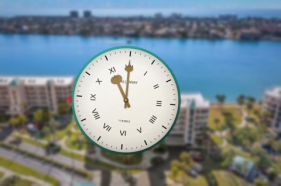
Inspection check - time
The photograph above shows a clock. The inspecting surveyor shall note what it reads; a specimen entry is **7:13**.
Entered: **11:00**
